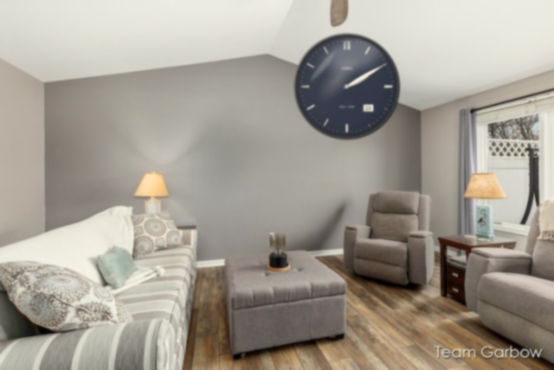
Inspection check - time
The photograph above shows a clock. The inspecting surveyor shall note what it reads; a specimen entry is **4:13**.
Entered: **2:10**
